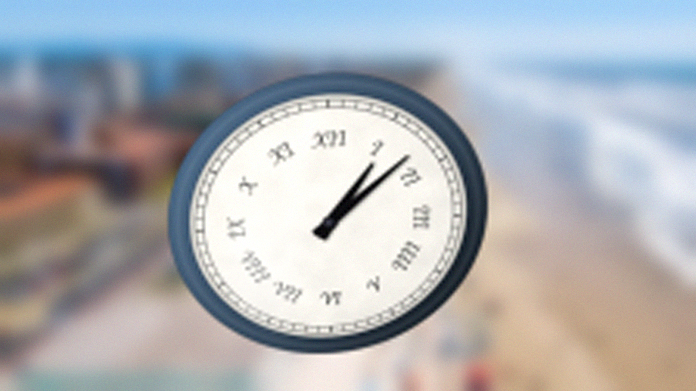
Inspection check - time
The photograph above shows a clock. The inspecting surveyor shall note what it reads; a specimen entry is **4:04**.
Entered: **1:08**
